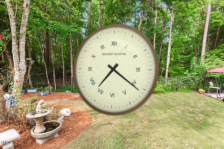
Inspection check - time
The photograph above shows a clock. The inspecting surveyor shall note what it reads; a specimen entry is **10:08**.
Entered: **7:21**
